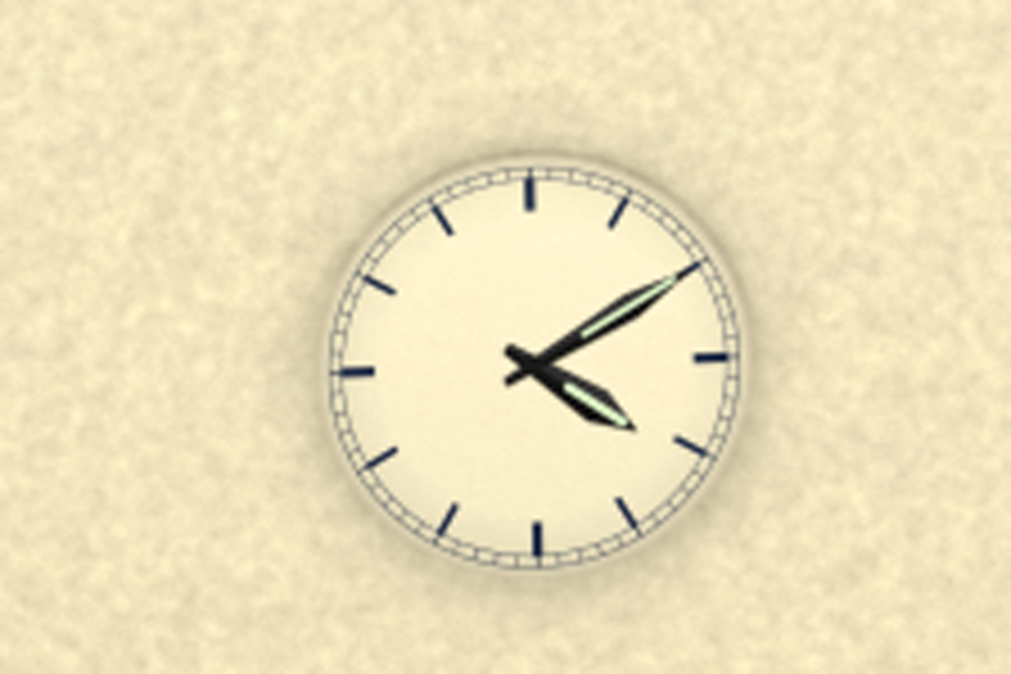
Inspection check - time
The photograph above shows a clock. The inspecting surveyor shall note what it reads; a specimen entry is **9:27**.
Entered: **4:10**
